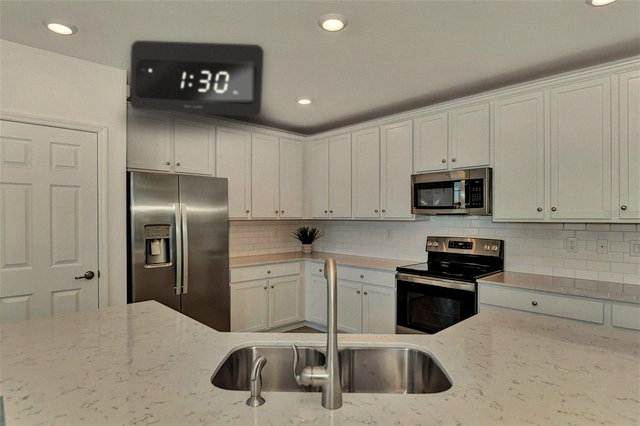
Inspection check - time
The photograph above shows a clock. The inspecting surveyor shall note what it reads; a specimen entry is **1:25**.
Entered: **1:30**
